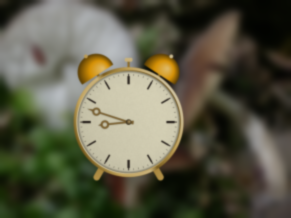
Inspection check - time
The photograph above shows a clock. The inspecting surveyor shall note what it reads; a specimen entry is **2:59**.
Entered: **8:48**
